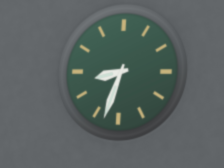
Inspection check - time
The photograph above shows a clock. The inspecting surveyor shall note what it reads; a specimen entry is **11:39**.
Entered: **8:33**
